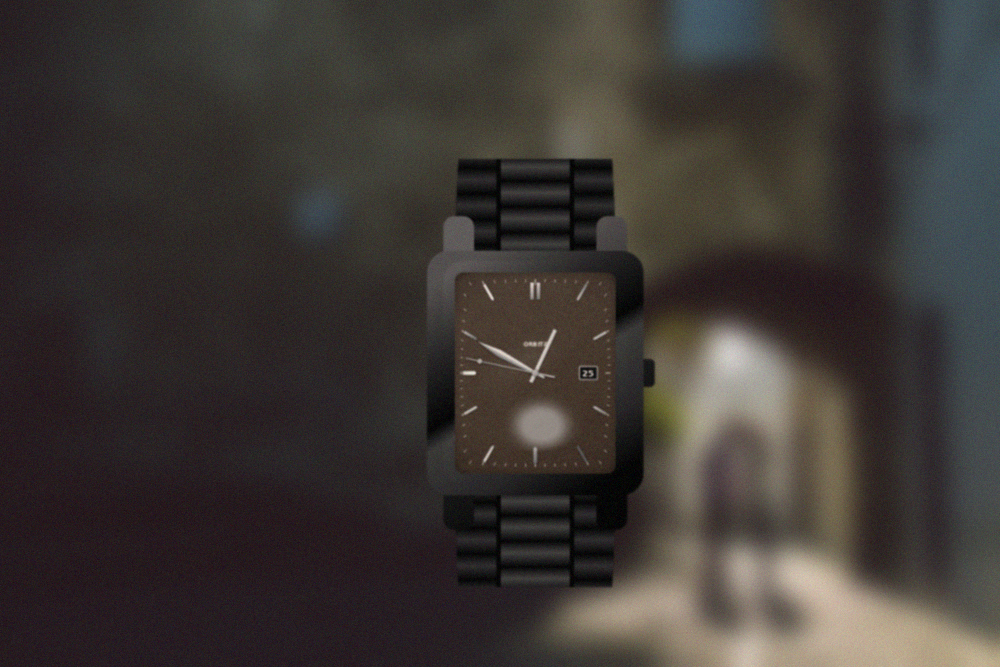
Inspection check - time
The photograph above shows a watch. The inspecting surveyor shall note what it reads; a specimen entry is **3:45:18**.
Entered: **12:49:47**
